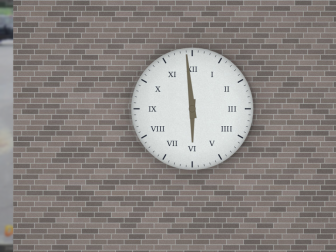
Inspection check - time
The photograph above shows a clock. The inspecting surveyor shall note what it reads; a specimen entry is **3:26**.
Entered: **5:59**
